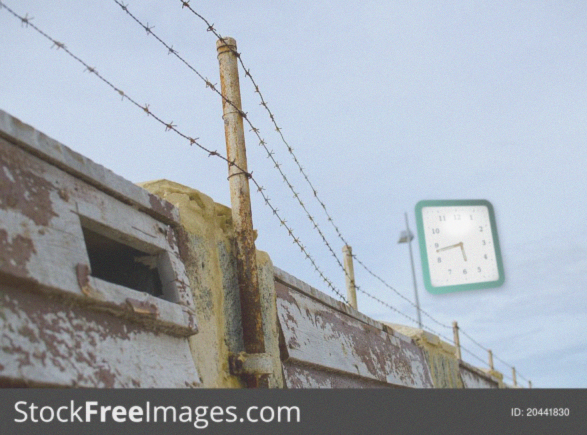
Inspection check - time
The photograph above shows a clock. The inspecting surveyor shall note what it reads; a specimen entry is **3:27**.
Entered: **5:43**
